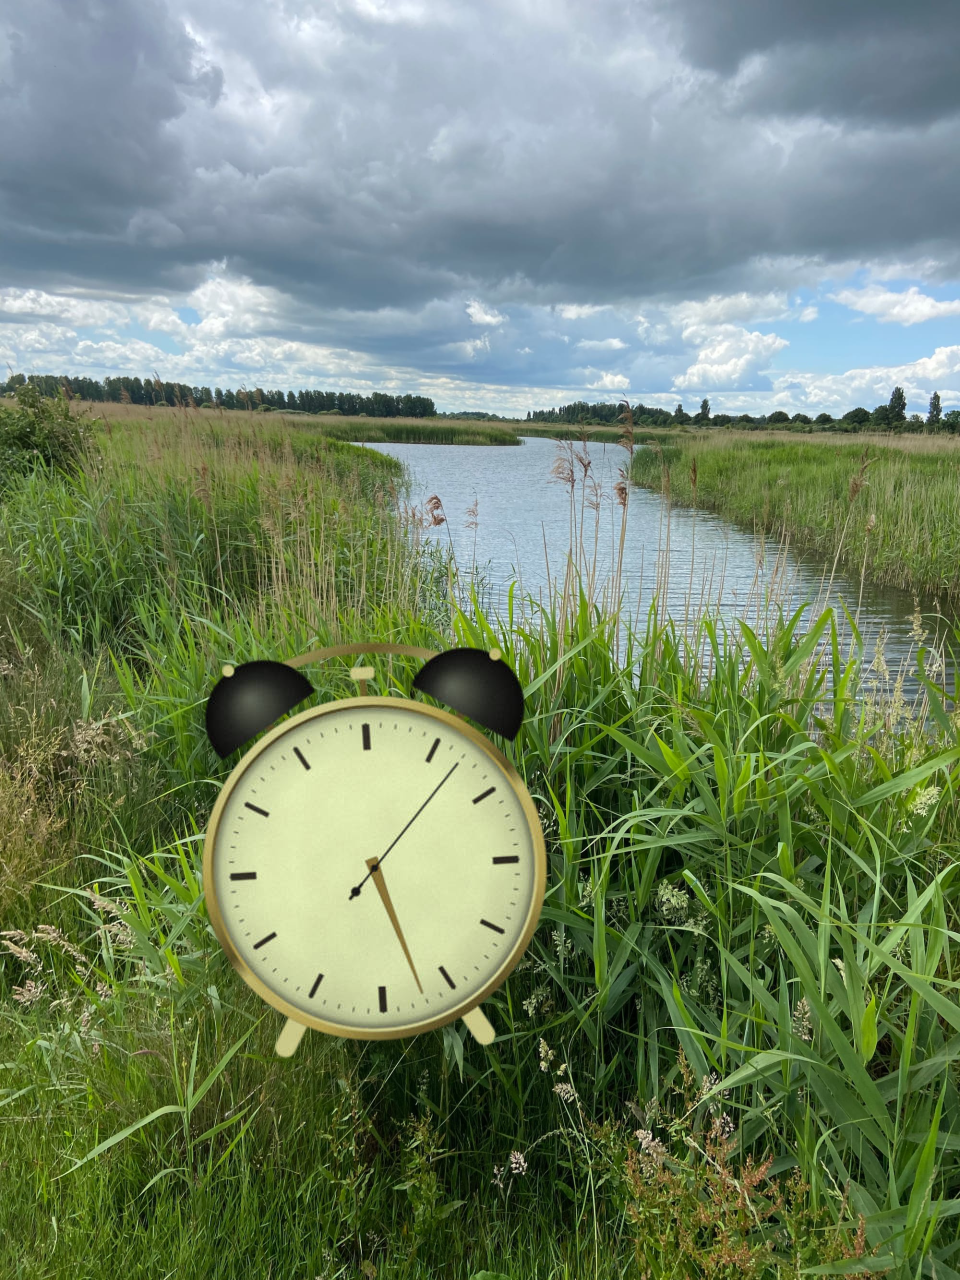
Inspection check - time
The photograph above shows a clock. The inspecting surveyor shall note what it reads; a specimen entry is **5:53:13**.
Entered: **5:27:07**
